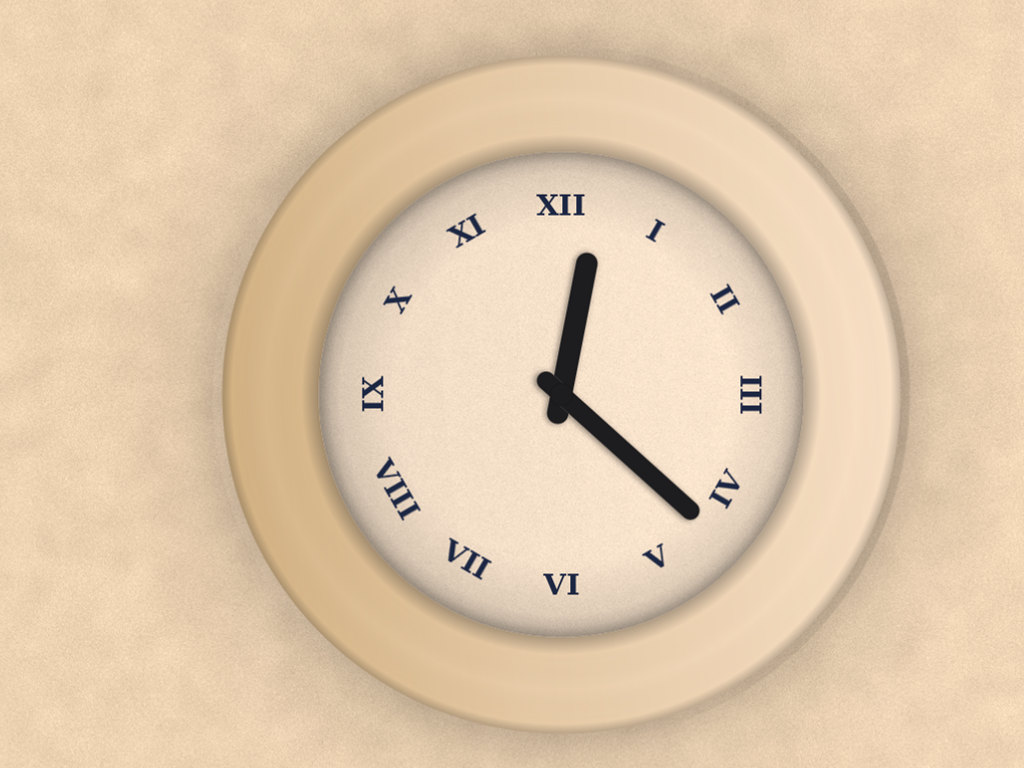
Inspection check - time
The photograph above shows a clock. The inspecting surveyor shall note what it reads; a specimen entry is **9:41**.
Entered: **12:22**
